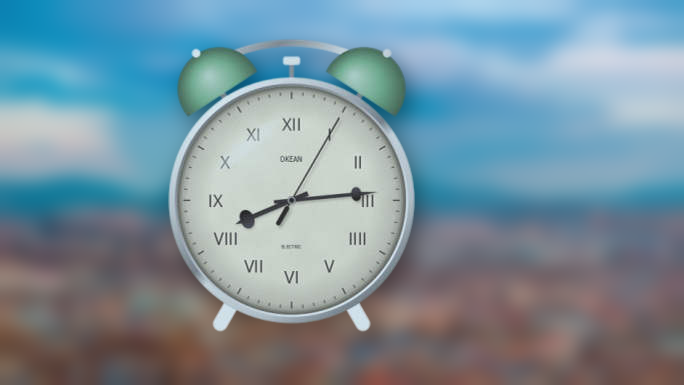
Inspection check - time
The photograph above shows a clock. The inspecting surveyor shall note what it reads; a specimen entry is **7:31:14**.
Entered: **8:14:05**
